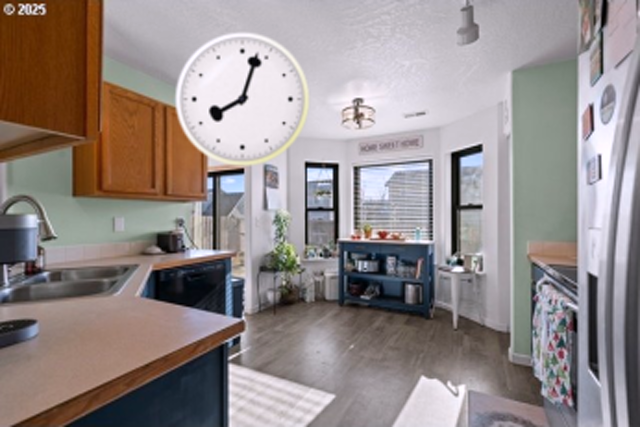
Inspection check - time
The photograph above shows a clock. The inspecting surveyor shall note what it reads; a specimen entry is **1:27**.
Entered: **8:03**
